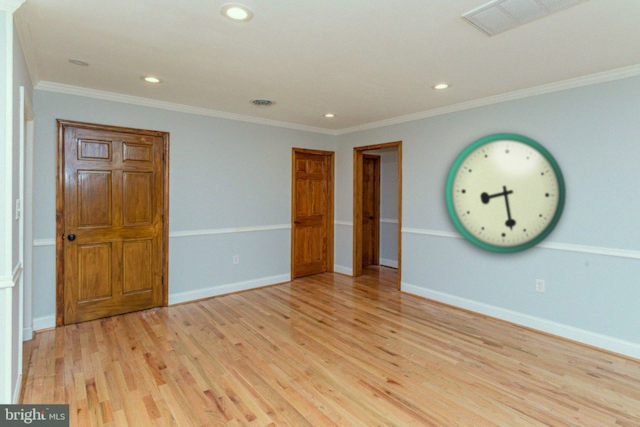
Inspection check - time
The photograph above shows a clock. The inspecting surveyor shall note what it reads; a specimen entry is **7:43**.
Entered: **8:28**
